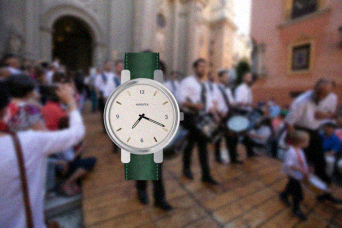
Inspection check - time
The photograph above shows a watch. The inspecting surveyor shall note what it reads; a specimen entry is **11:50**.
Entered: **7:19**
